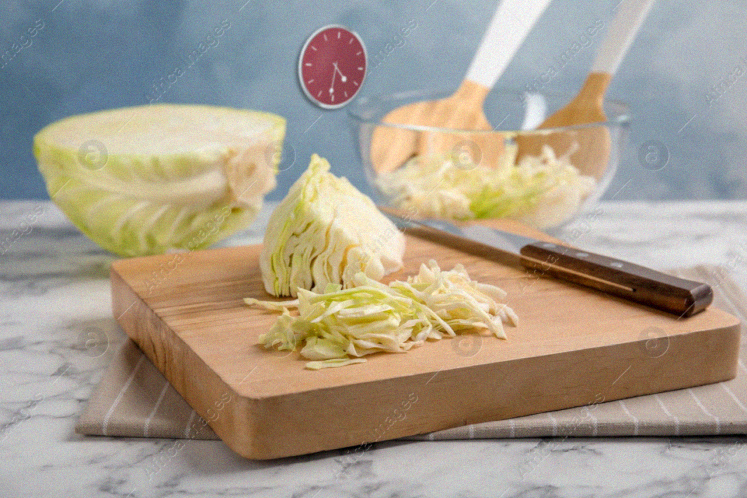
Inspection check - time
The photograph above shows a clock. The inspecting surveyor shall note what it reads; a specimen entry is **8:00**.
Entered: **4:31**
